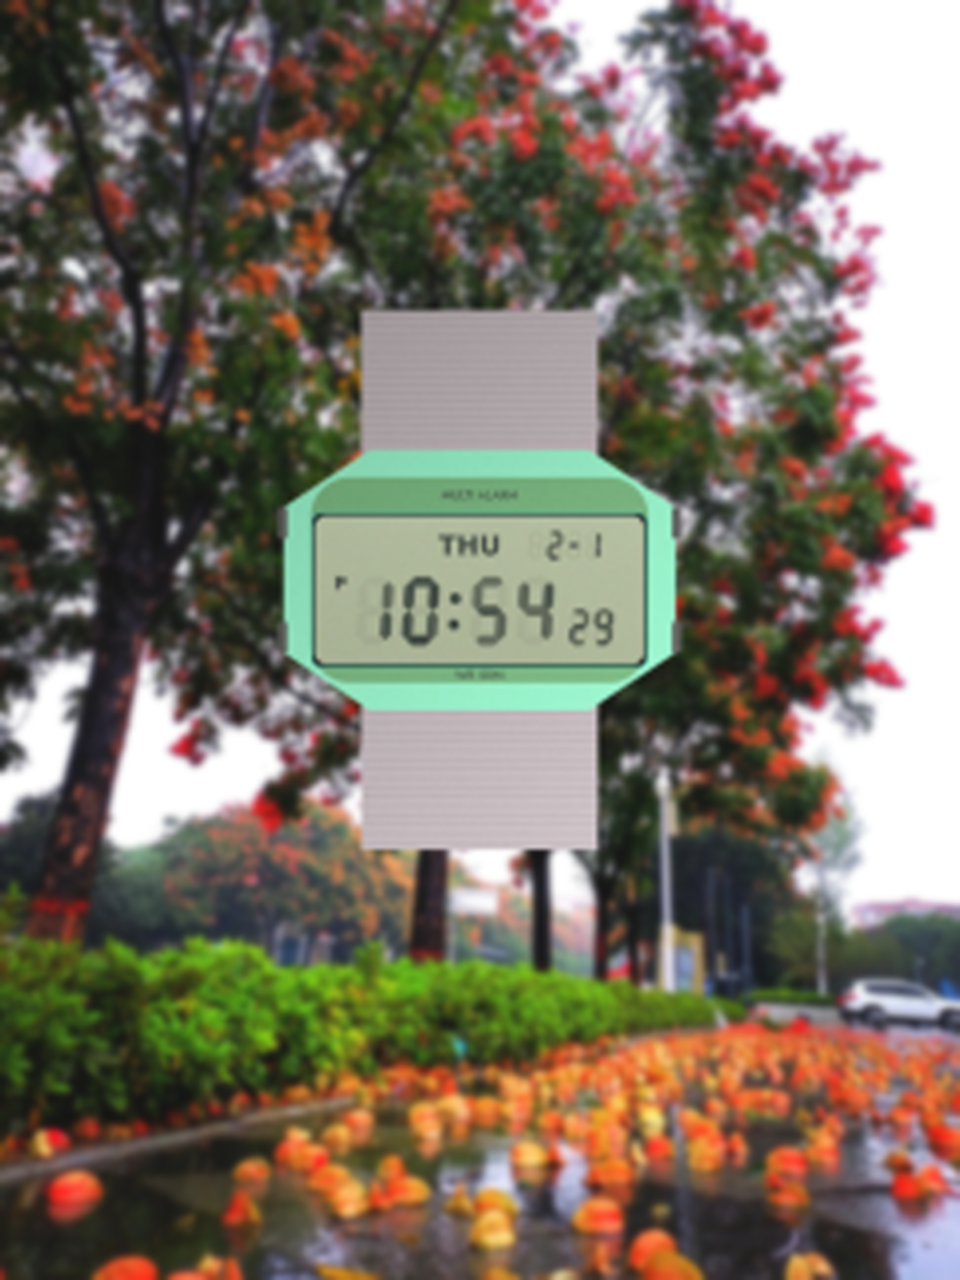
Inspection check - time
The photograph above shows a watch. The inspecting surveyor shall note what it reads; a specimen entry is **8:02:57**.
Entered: **10:54:29**
